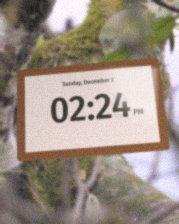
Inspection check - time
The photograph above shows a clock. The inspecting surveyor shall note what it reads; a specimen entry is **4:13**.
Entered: **2:24**
